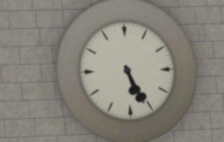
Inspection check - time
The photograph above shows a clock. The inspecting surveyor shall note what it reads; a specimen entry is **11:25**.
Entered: **5:26**
